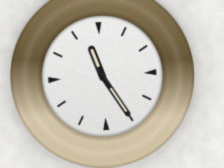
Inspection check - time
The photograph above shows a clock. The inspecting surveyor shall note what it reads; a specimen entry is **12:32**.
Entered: **11:25**
